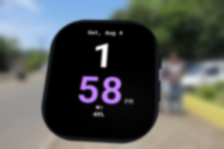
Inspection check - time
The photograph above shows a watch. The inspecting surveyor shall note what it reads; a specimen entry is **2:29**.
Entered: **1:58**
